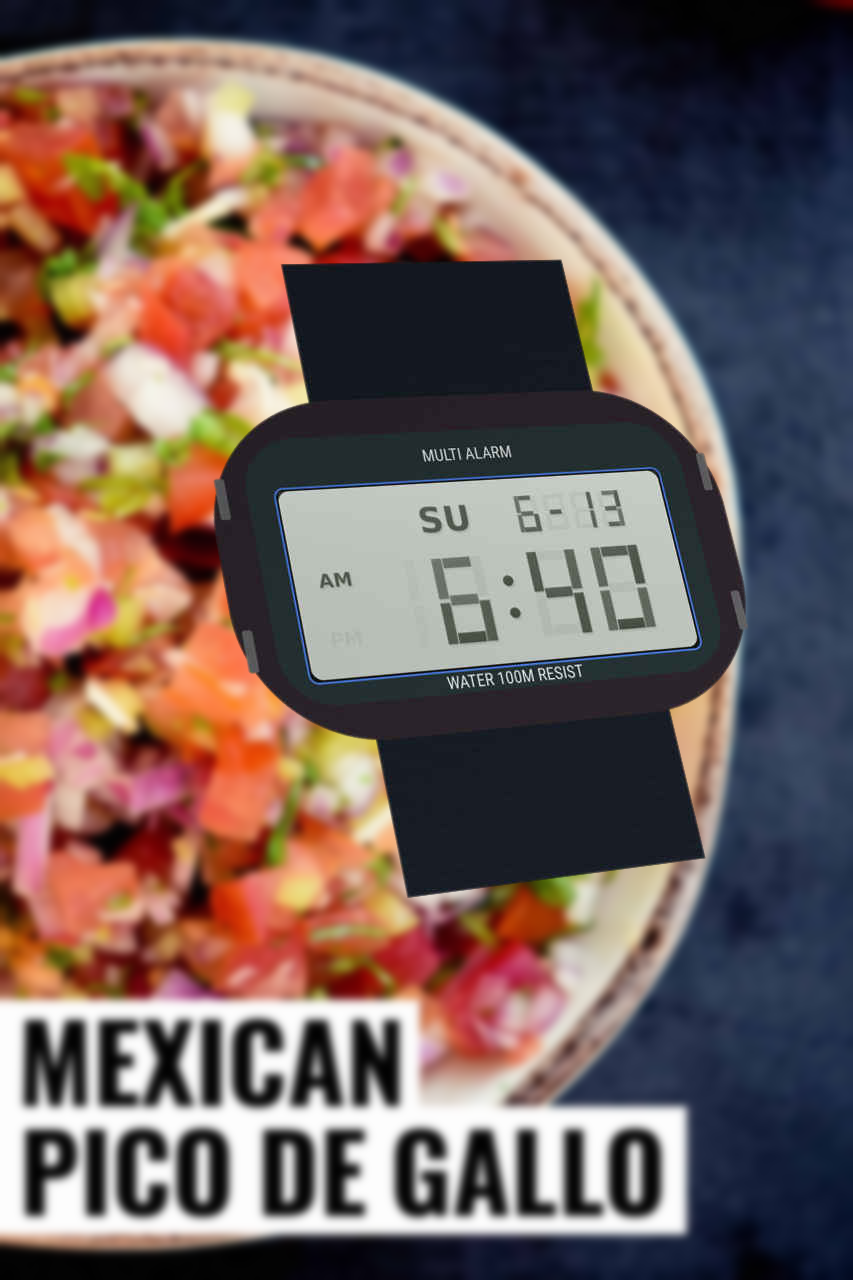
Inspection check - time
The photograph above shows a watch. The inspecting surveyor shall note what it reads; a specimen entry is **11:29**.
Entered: **6:40**
